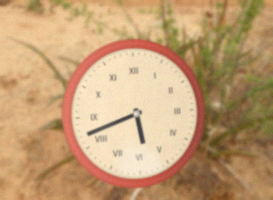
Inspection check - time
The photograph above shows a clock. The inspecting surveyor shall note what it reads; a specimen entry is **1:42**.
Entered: **5:42**
